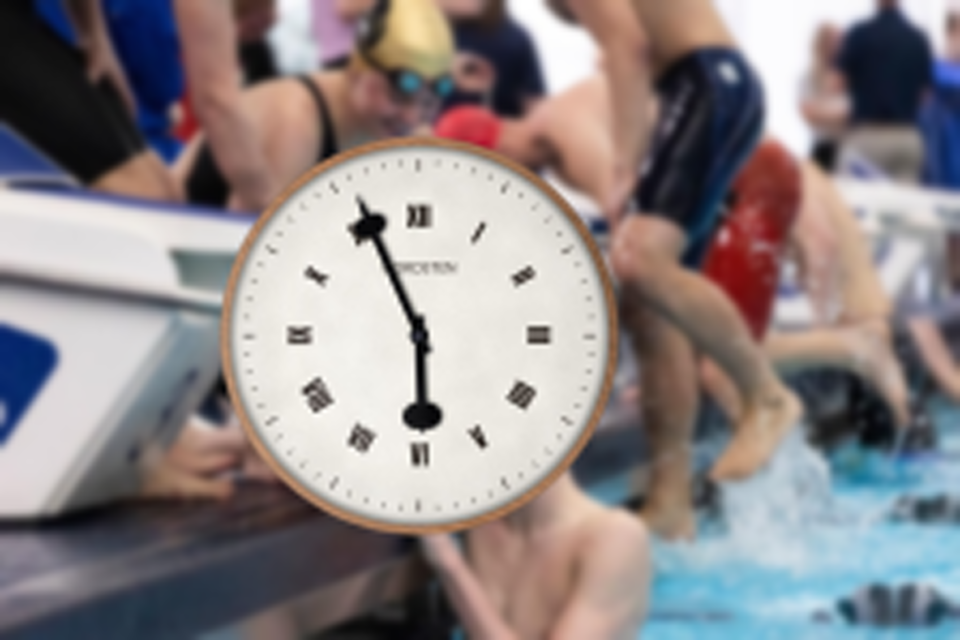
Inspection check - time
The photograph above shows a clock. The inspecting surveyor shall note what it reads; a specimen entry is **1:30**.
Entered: **5:56**
